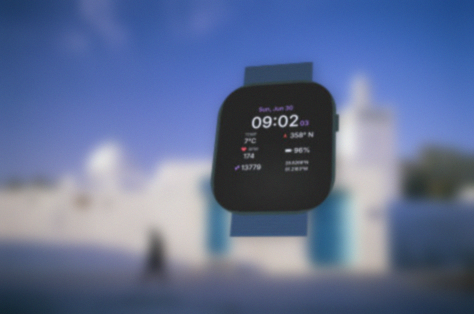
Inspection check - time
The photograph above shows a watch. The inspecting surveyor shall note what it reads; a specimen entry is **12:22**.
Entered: **9:02**
